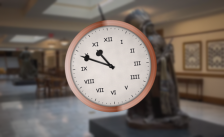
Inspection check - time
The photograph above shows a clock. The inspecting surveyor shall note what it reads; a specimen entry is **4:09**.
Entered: **10:49**
